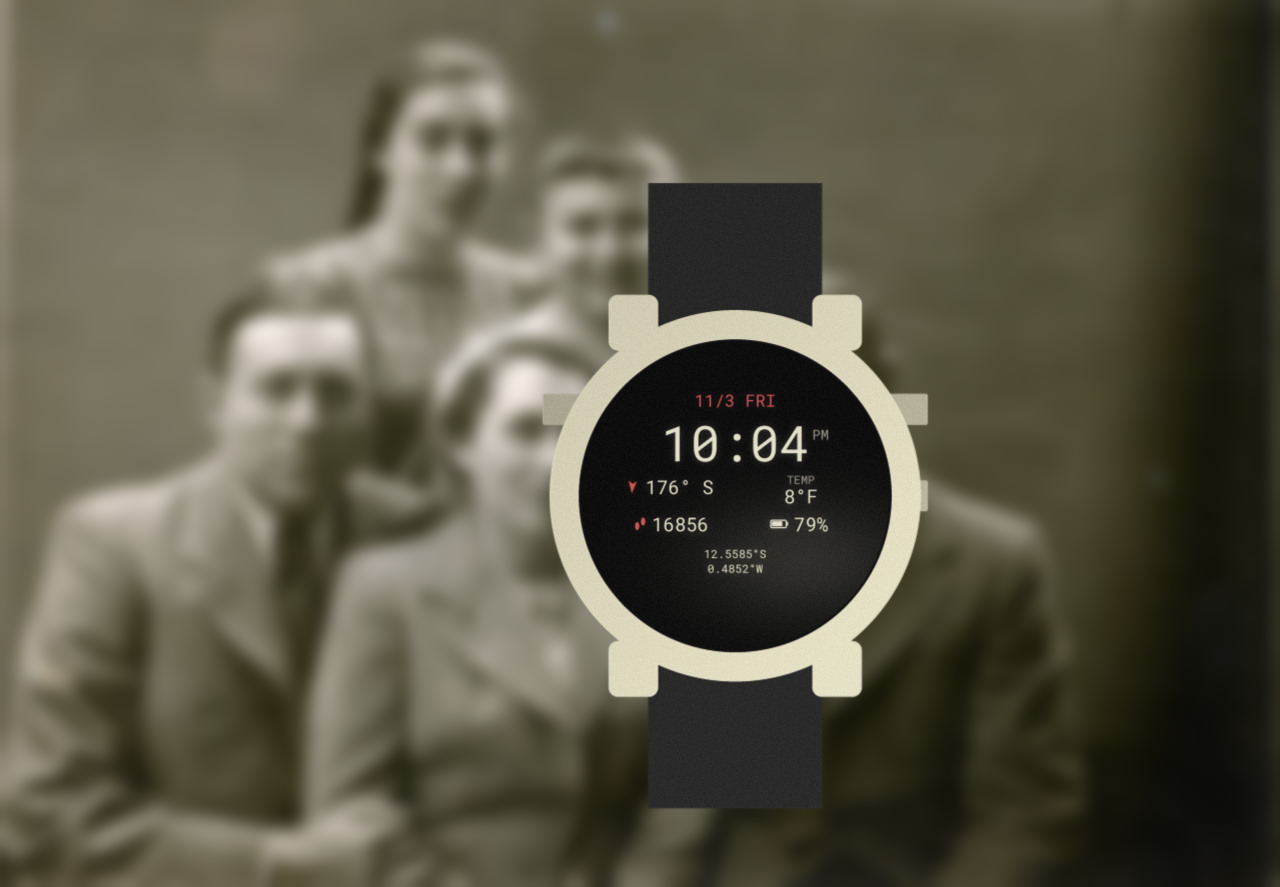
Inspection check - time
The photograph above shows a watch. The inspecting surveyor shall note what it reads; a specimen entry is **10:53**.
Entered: **10:04**
